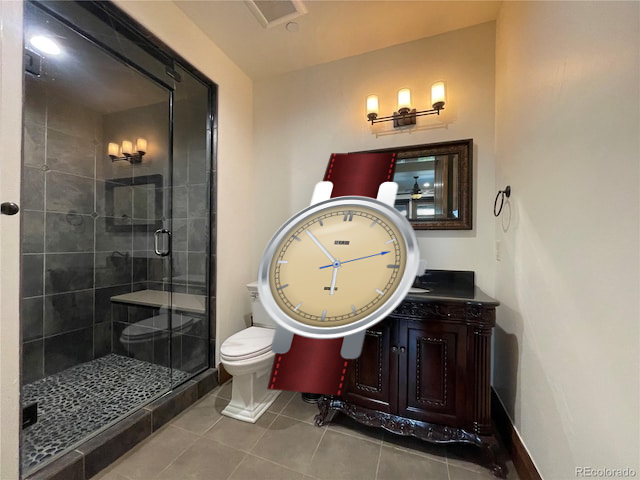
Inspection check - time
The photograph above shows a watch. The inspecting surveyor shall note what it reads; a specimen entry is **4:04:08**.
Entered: **5:52:12**
